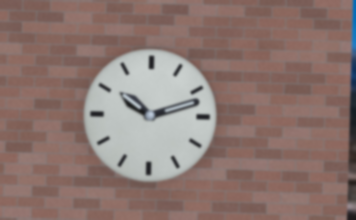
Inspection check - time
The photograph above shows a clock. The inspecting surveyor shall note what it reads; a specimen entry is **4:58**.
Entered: **10:12**
